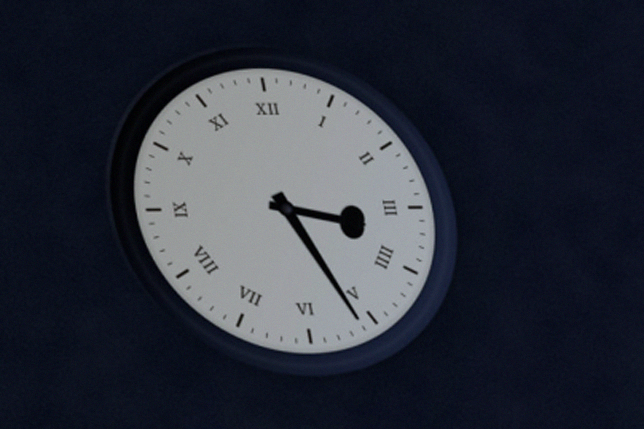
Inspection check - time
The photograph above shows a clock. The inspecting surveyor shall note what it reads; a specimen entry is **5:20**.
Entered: **3:26**
